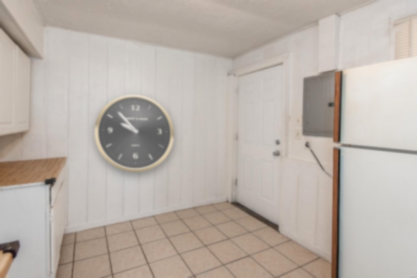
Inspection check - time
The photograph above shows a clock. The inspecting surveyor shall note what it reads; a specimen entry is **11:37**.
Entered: **9:53**
